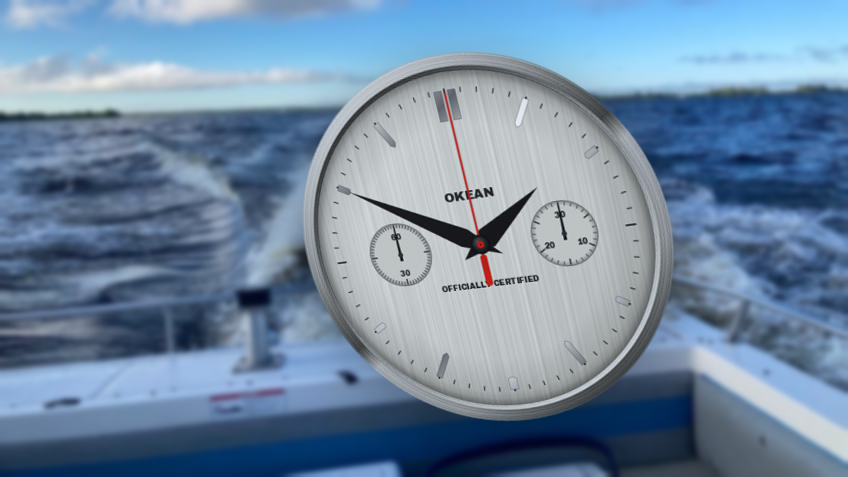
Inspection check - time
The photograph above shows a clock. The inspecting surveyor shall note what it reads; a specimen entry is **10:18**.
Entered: **1:50**
